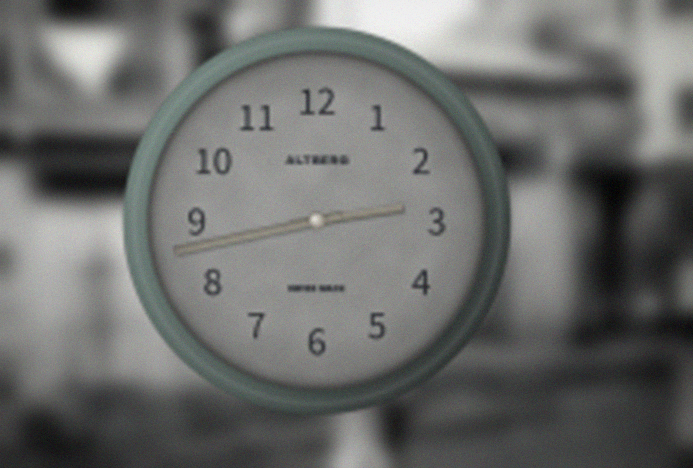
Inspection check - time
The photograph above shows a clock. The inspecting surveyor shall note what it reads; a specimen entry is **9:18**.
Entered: **2:43**
